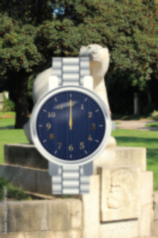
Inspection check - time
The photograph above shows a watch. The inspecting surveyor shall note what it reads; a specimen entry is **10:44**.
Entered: **12:00**
